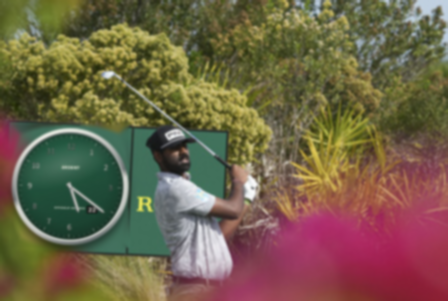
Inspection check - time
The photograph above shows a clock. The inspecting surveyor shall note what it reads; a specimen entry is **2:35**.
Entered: **5:21**
